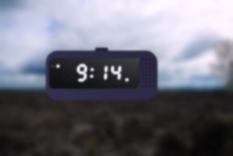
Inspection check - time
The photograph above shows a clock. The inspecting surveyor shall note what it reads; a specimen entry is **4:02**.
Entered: **9:14**
